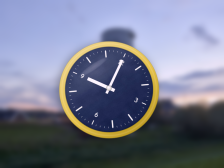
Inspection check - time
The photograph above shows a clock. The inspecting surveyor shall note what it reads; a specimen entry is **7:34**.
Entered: **9:00**
